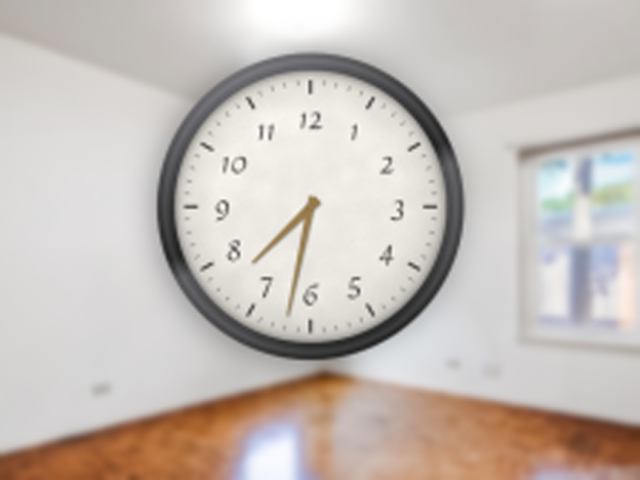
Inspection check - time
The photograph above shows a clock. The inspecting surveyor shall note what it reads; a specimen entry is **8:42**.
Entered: **7:32**
